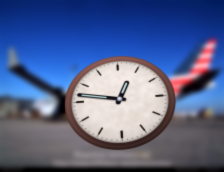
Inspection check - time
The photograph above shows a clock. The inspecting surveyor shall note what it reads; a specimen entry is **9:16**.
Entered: **12:47**
